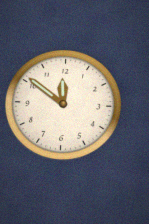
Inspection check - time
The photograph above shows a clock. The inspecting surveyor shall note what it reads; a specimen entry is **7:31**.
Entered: **11:51**
